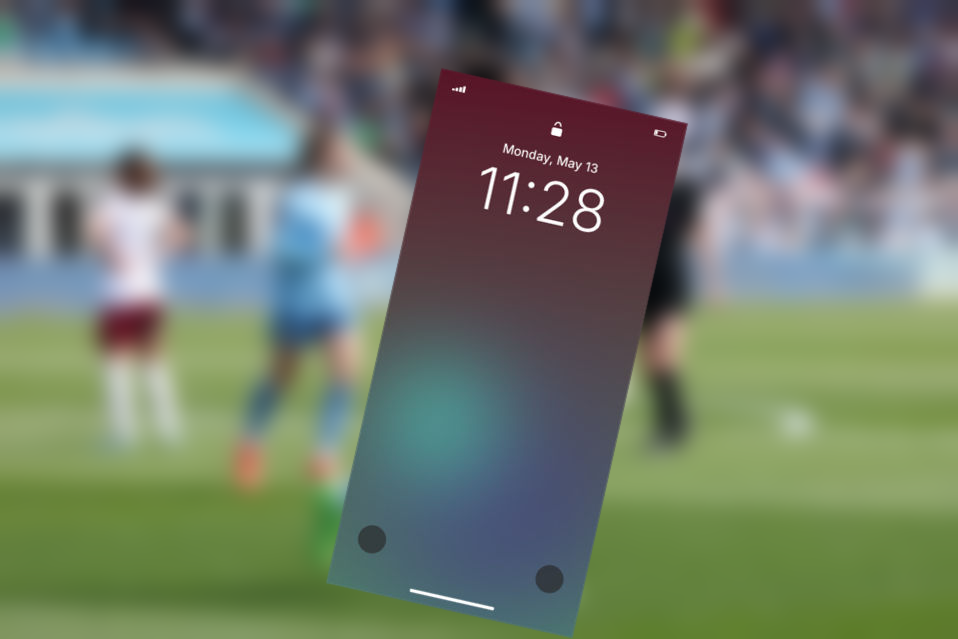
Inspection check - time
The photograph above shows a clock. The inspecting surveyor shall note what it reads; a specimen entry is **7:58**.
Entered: **11:28**
